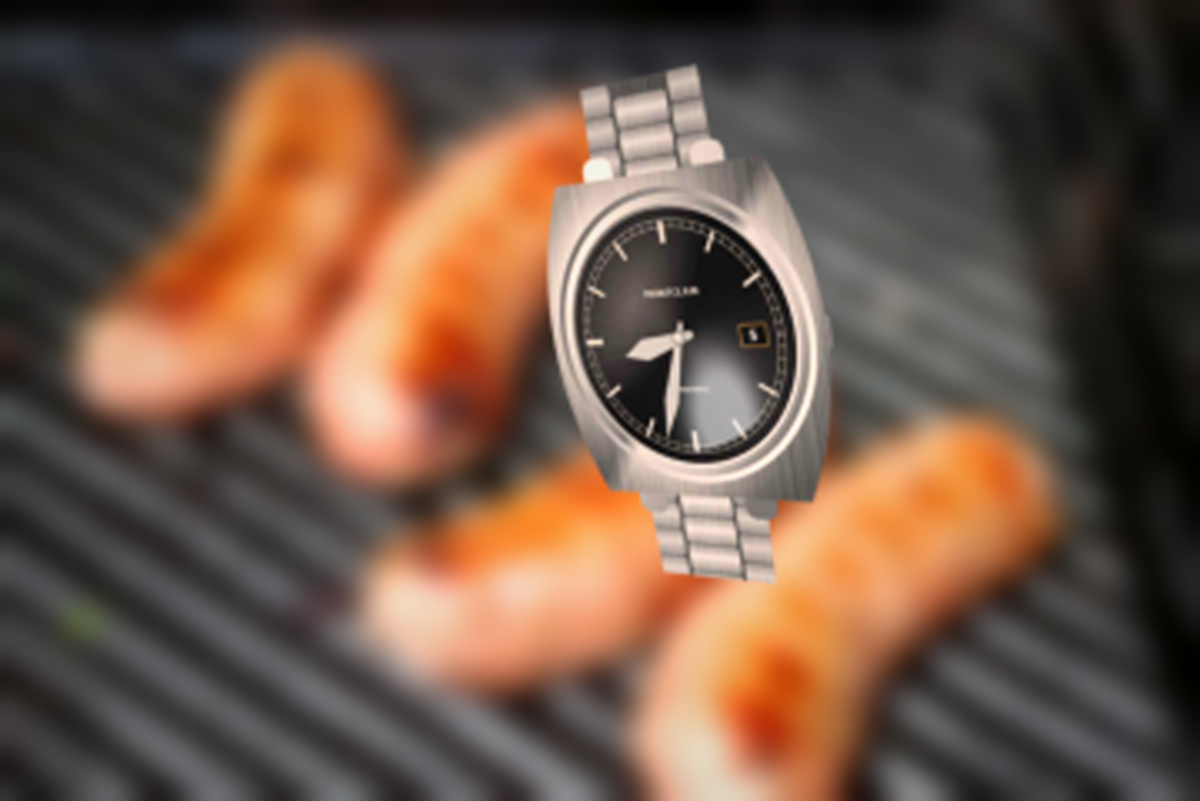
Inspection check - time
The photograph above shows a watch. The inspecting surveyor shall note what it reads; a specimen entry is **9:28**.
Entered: **8:33**
